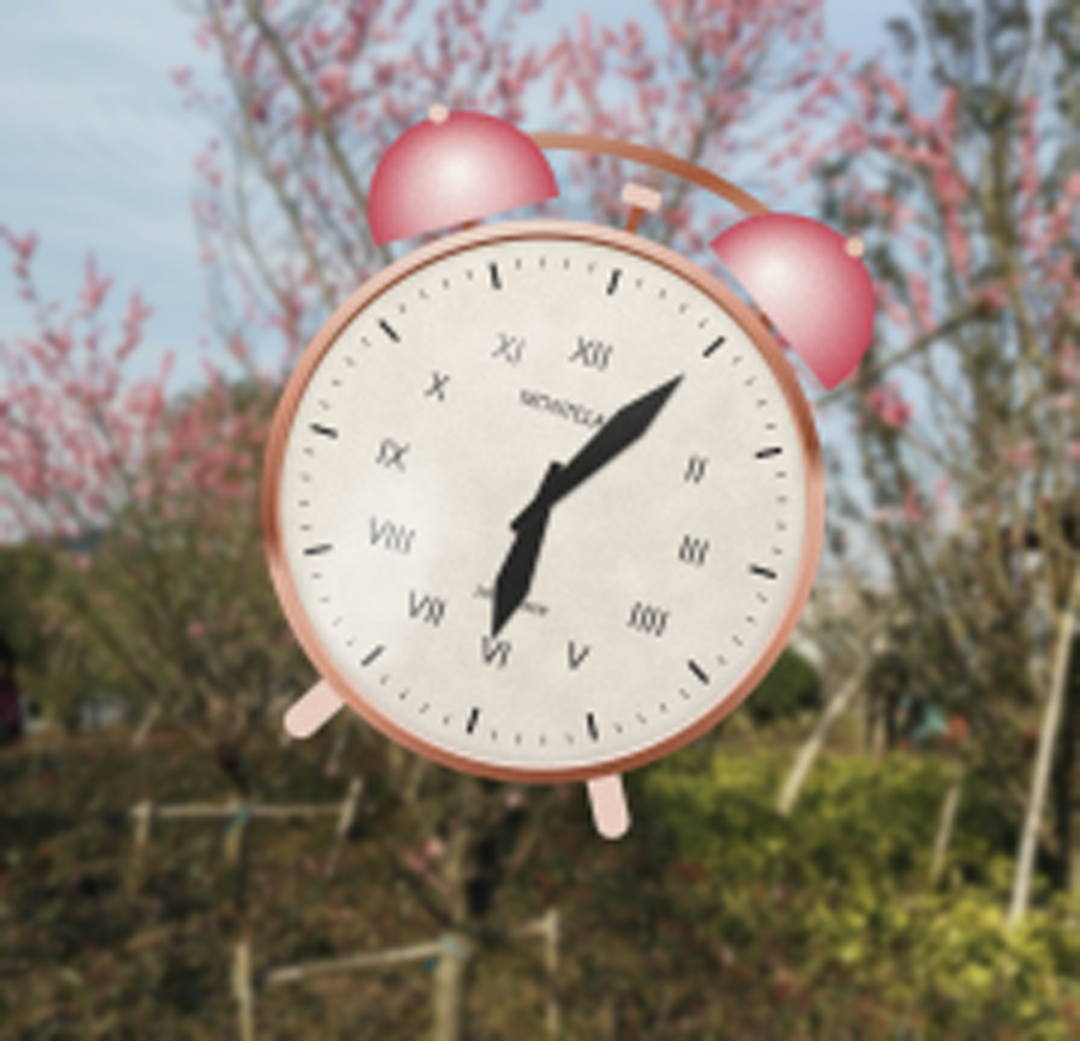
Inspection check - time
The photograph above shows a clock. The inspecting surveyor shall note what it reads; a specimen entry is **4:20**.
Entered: **6:05**
